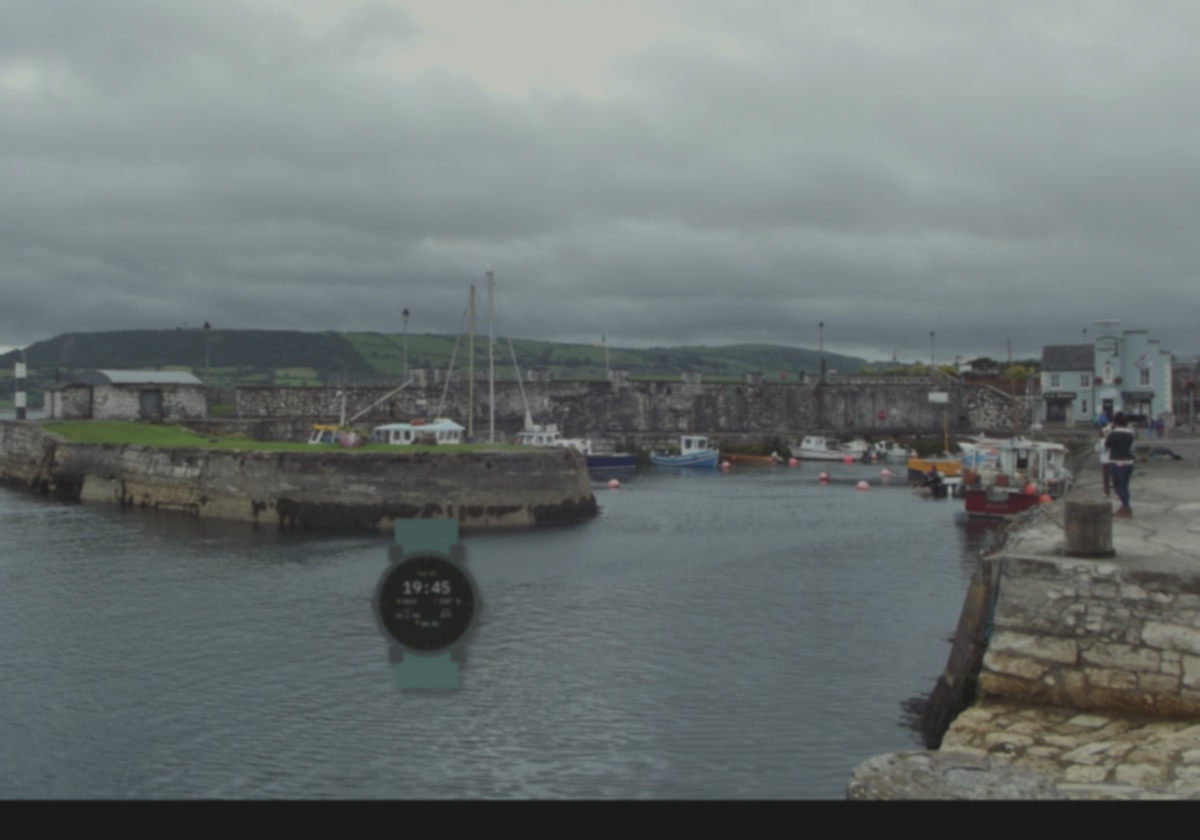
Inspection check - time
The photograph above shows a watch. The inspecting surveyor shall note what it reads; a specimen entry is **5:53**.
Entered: **19:45**
